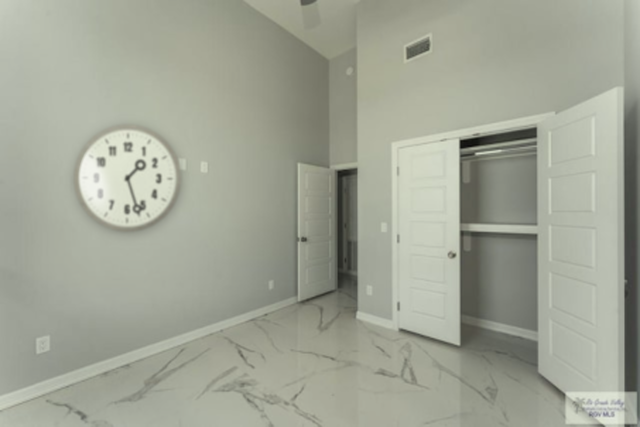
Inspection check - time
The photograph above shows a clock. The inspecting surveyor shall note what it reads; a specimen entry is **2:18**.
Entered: **1:27**
